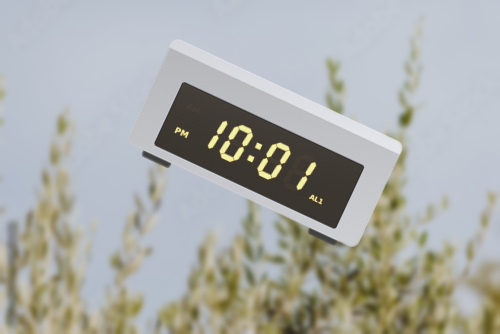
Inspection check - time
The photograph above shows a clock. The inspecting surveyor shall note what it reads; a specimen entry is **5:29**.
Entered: **10:01**
